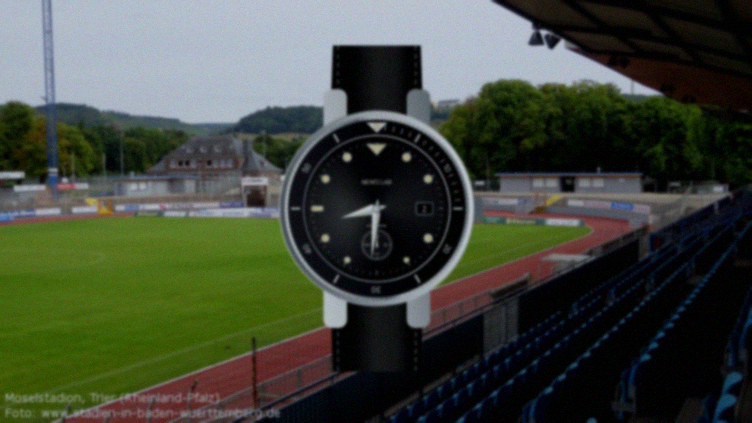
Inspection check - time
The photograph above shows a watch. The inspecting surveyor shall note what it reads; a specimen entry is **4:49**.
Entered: **8:31**
